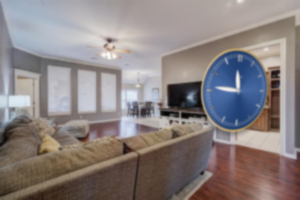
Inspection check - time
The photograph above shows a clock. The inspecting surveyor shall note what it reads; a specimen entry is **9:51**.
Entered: **11:46**
